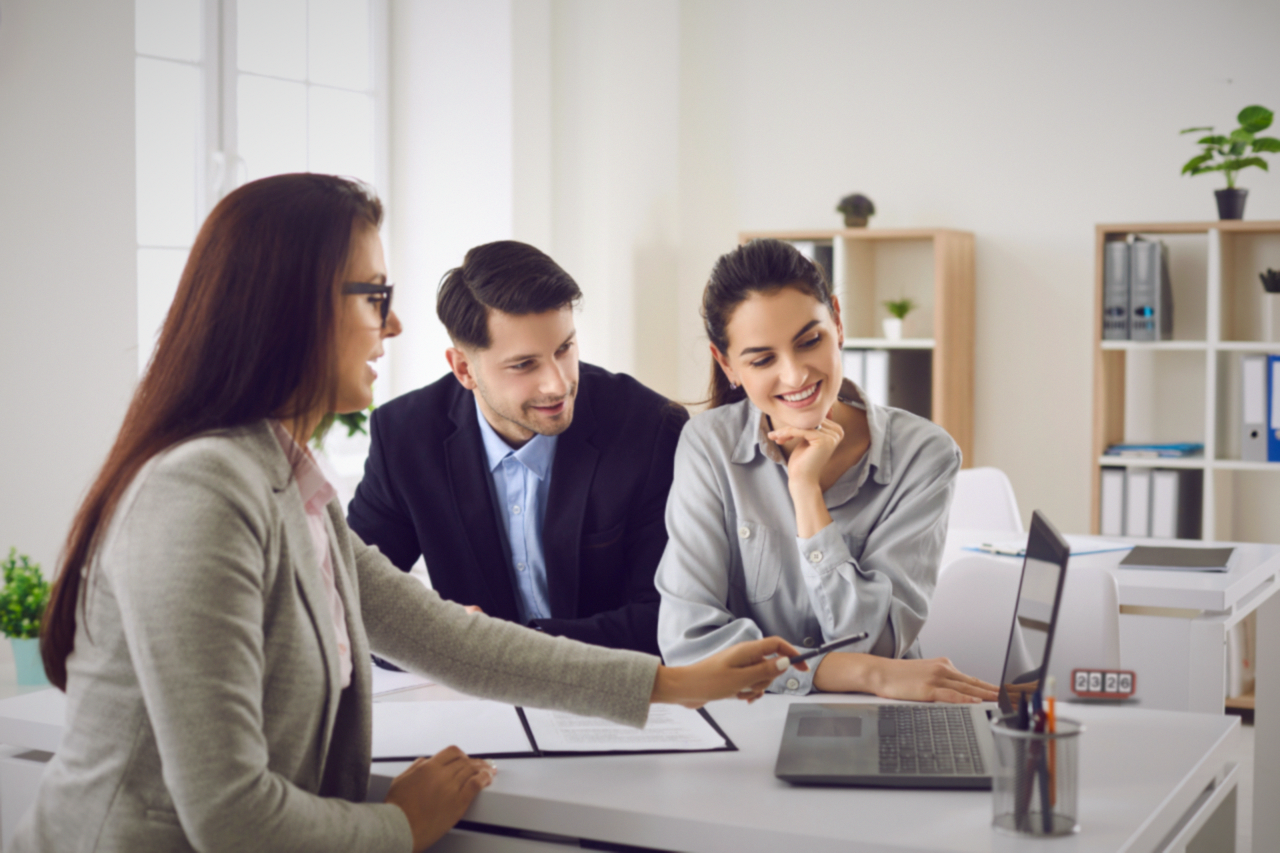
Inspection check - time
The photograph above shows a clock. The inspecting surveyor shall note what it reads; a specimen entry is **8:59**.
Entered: **23:26**
